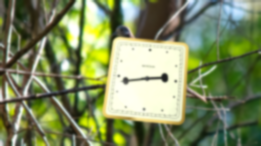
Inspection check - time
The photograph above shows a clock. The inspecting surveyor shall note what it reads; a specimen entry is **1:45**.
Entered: **2:43**
